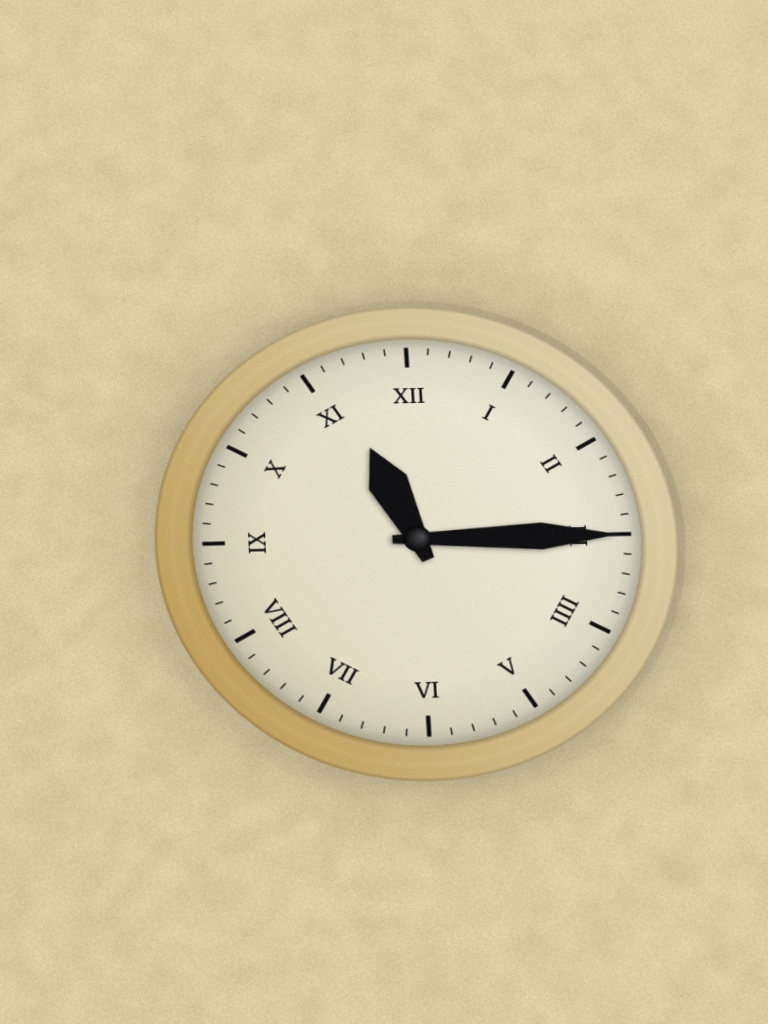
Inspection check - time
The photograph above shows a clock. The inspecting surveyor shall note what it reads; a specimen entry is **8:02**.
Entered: **11:15**
